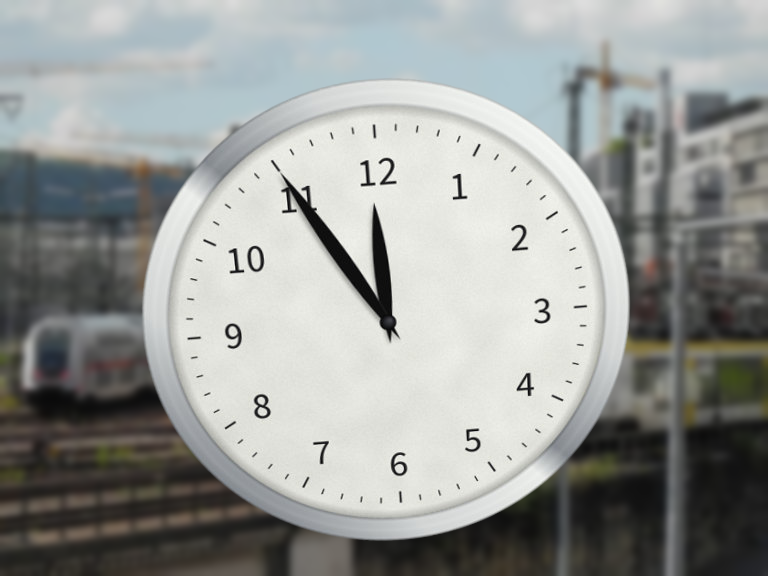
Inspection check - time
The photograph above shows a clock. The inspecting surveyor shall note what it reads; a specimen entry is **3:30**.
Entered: **11:55**
